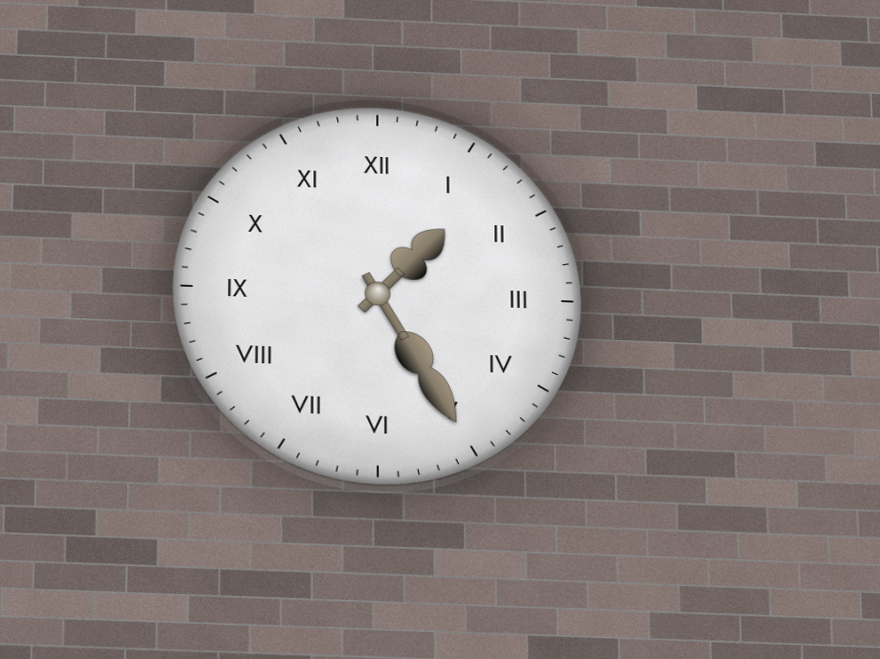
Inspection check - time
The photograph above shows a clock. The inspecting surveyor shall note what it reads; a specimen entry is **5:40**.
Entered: **1:25**
